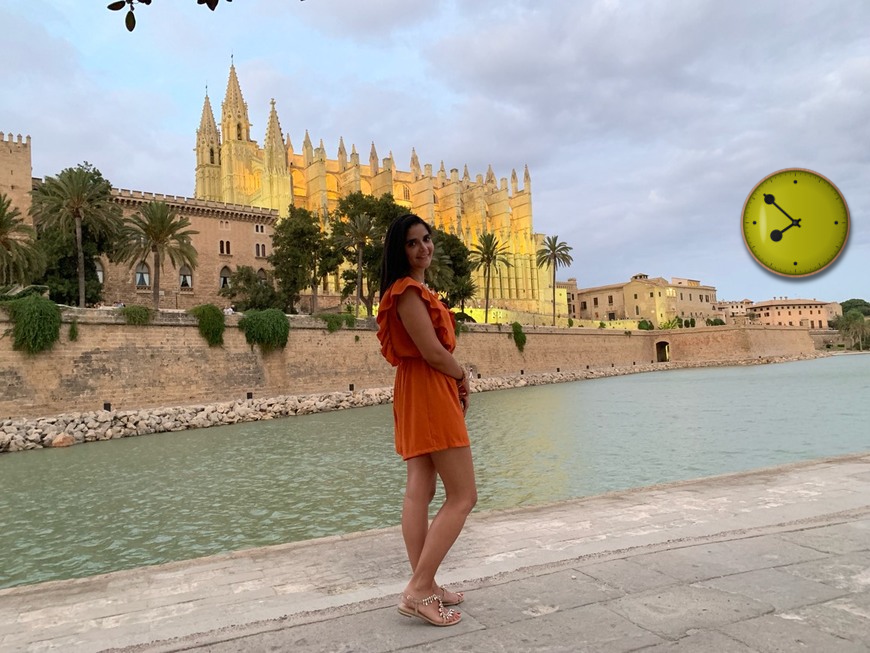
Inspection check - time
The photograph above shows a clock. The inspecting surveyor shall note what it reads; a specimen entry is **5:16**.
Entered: **7:52**
